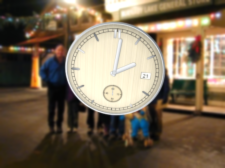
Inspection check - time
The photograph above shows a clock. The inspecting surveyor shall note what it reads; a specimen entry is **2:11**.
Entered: **2:01**
